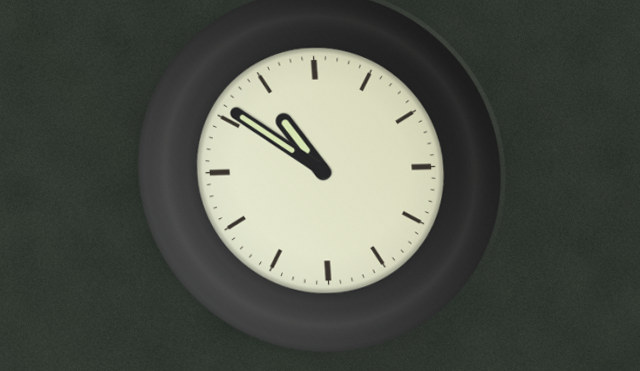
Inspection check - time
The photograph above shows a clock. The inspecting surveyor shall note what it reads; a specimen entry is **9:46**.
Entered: **10:51**
